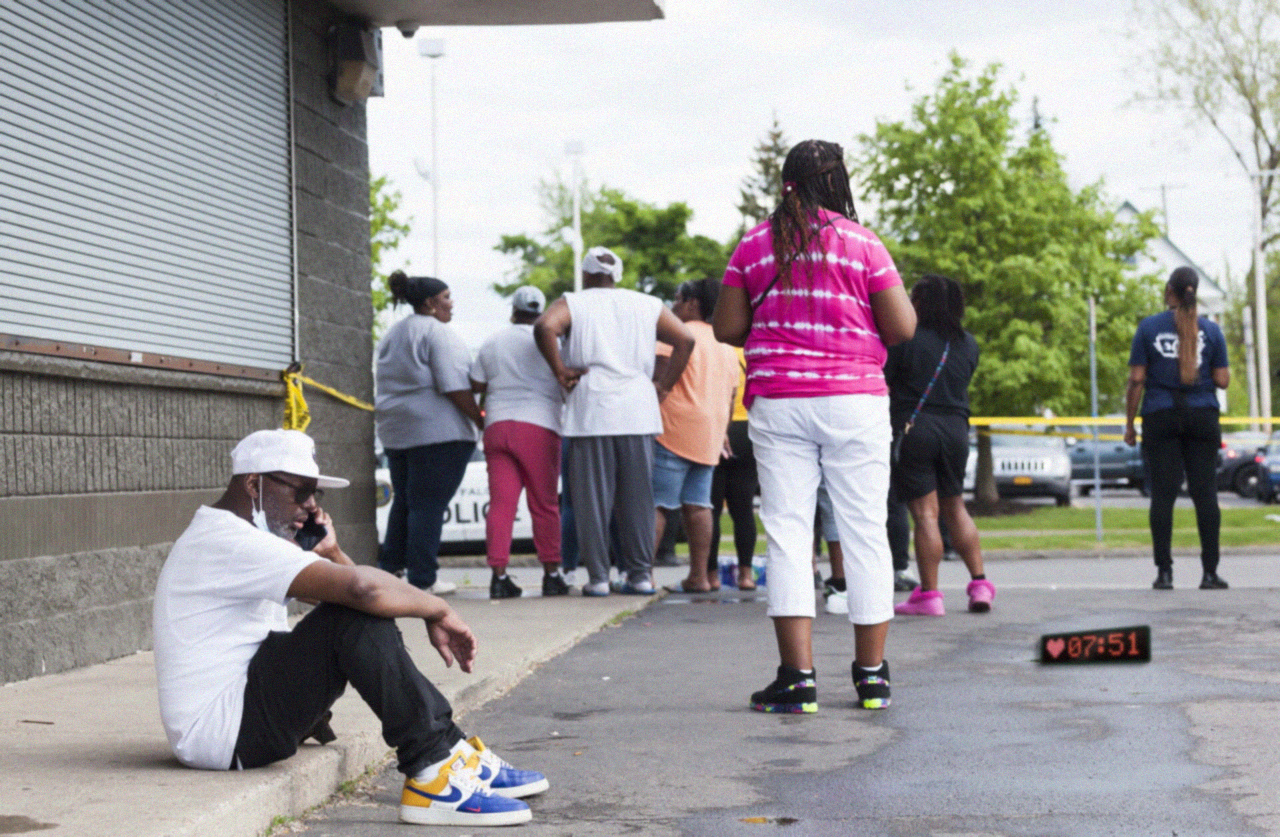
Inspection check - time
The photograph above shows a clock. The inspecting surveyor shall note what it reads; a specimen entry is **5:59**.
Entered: **7:51**
